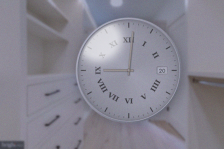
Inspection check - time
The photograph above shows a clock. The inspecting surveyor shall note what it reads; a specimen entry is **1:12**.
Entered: **9:01**
